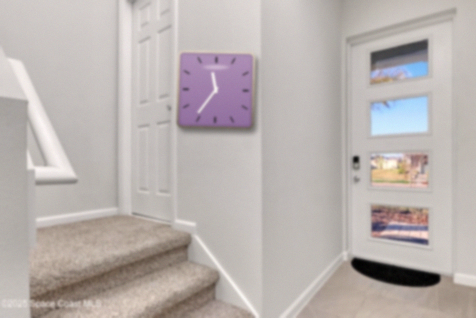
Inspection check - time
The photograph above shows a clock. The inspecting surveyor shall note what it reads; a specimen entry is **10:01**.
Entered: **11:36**
